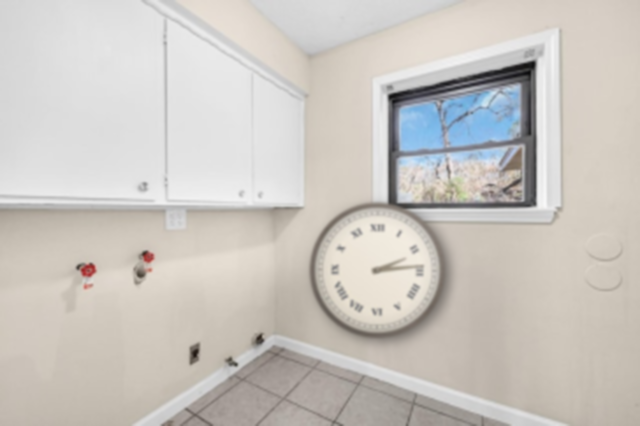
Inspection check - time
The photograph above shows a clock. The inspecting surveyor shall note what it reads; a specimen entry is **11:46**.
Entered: **2:14**
